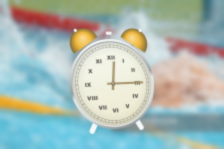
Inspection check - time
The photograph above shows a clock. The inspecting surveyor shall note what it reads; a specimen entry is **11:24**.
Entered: **12:15**
